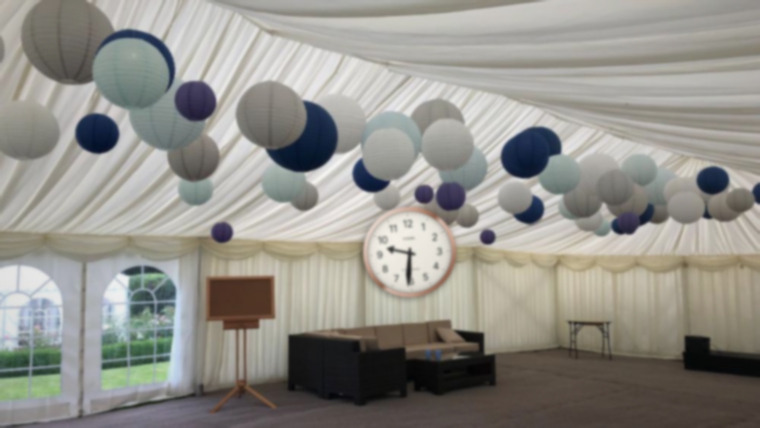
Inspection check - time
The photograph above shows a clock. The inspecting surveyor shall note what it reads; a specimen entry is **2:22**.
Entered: **9:31**
